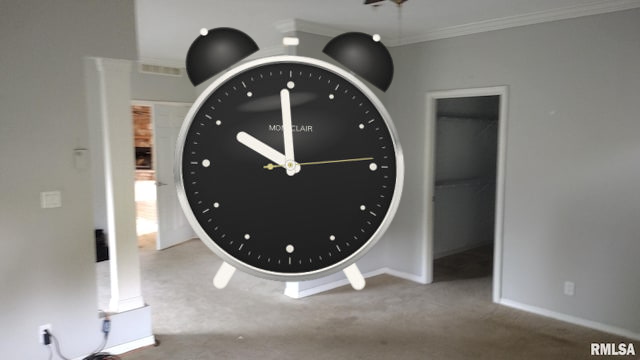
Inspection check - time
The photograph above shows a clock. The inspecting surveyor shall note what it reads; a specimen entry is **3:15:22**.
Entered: **9:59:14**
